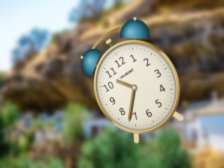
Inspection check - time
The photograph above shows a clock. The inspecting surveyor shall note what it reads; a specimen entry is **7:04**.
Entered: **10:37**
